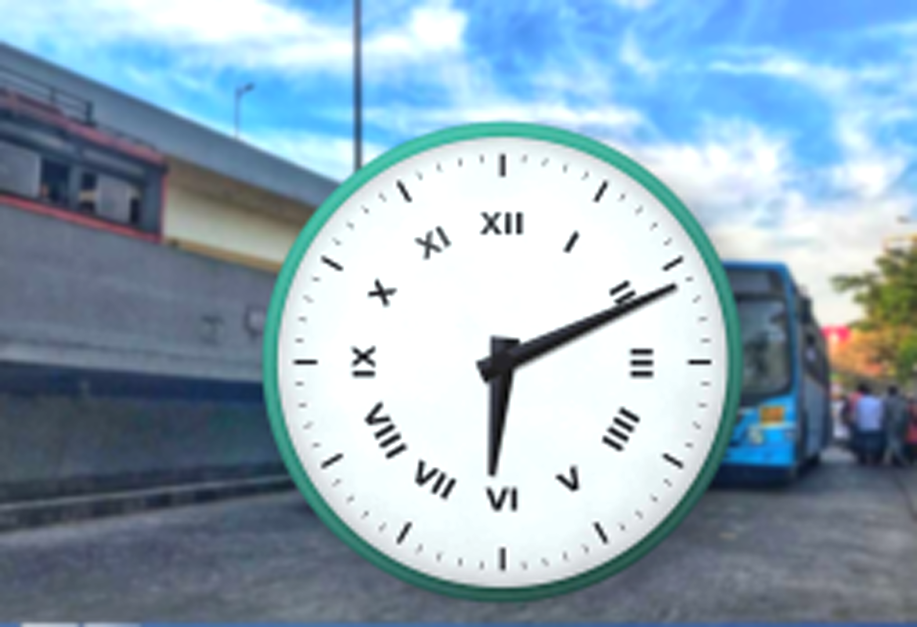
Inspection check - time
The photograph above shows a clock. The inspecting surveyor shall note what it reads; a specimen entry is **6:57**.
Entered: **6:11**
